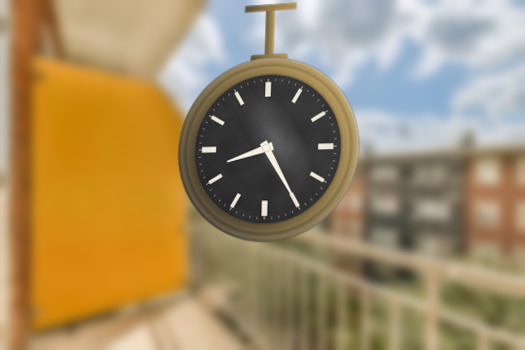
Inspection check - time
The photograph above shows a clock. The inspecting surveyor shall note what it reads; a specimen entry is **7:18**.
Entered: **8:25**
